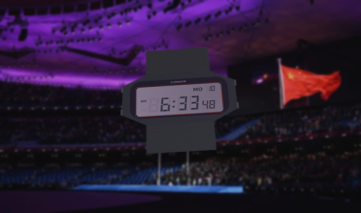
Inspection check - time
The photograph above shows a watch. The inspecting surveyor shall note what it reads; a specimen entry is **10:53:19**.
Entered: **6:33:48**
